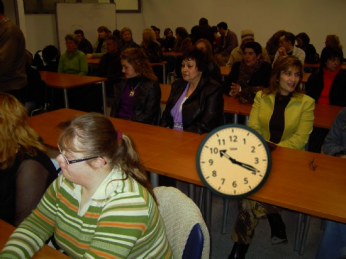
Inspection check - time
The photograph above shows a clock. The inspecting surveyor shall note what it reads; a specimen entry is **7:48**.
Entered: **10:19**
